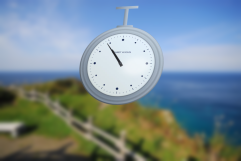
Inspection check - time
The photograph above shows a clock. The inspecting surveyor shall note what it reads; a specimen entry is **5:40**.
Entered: **10:54**
